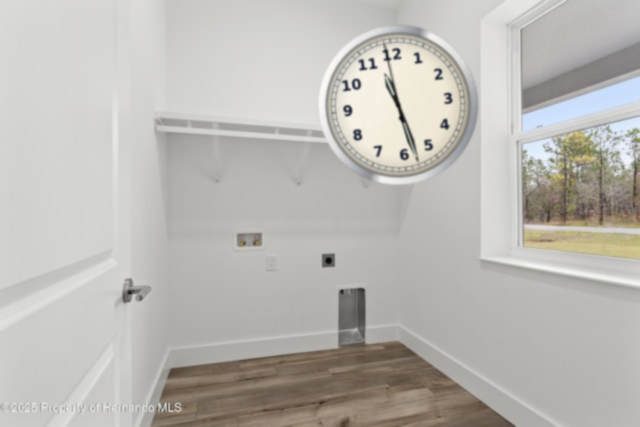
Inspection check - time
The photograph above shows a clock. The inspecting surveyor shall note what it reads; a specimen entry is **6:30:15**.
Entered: **11:27:59**
